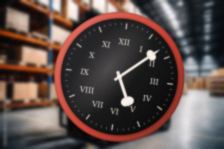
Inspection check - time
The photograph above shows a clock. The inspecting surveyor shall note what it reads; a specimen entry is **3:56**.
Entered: **5:08**
